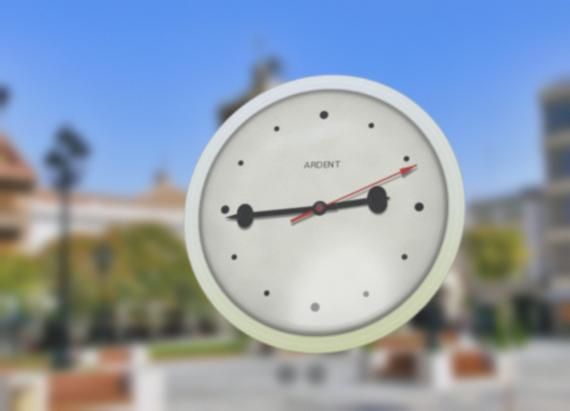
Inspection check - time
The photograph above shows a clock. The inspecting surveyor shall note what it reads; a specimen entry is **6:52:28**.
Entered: **2:44:11**
